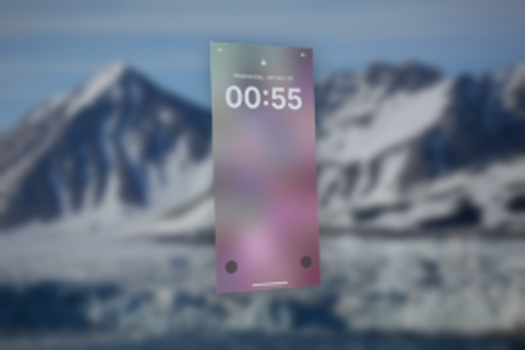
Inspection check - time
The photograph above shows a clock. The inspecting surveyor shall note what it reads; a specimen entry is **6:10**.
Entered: **0:55**
